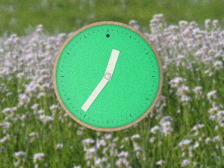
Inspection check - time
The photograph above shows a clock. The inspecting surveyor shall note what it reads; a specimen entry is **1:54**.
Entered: **12:36**
